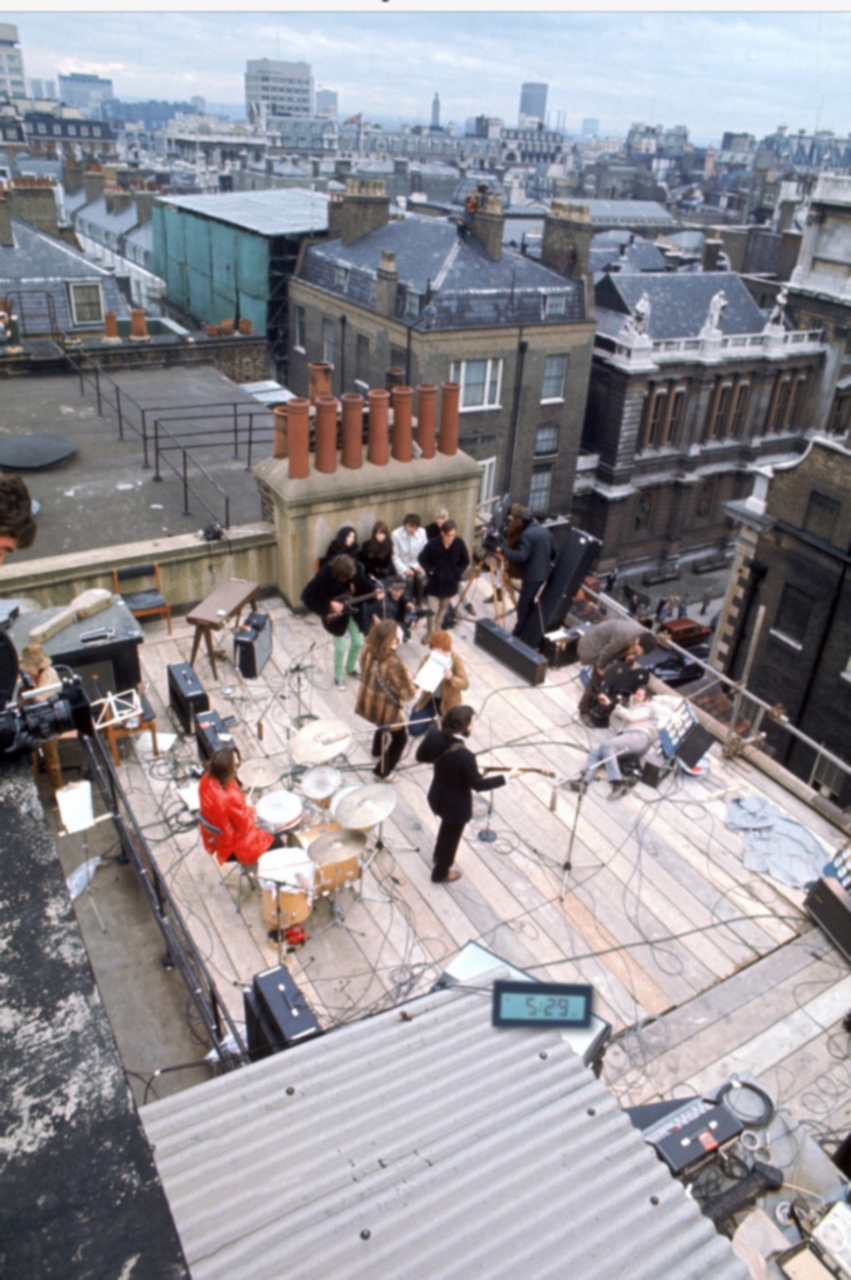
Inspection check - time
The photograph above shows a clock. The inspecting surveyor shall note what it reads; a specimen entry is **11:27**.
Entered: **5:29**
